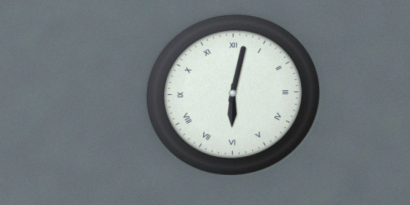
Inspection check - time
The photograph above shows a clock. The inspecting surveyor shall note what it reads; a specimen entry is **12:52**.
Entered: **6:02**
